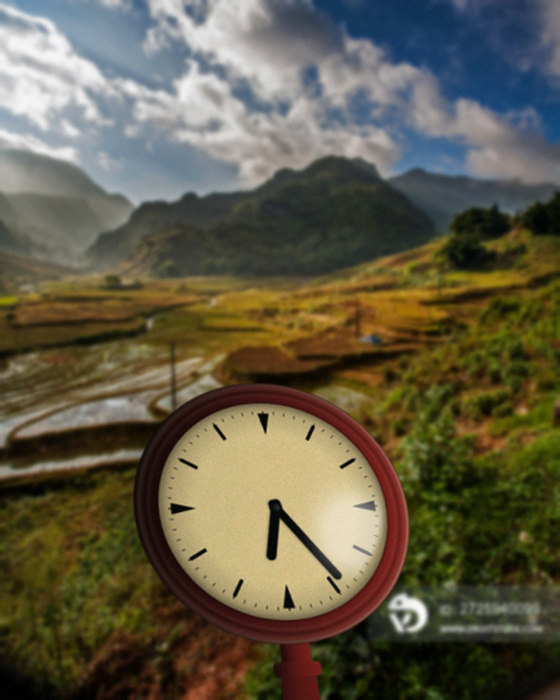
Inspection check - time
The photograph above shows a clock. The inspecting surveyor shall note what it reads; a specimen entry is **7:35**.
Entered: **6:24**
